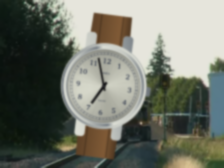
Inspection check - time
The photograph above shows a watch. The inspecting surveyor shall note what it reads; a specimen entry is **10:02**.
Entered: **6:57**
